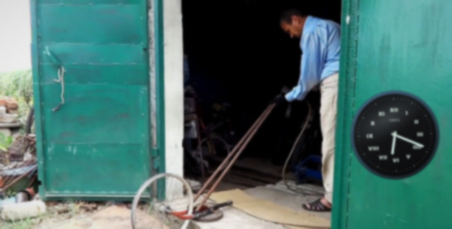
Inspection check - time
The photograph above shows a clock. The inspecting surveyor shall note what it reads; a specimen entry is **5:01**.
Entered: **6:19**
